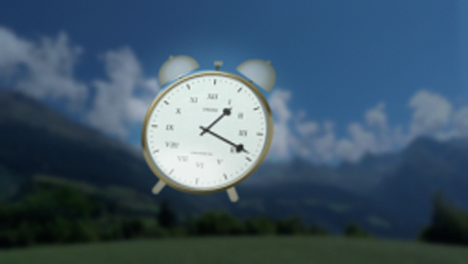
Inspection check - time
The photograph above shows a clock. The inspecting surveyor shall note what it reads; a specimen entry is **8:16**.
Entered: **1:19**
